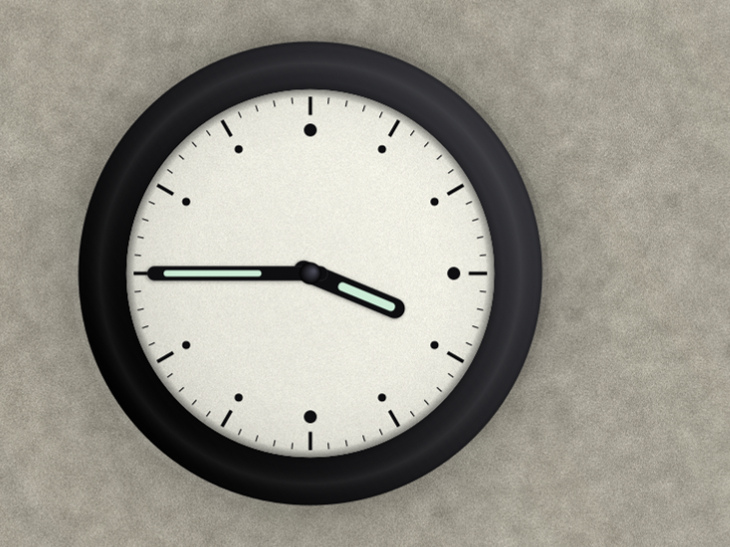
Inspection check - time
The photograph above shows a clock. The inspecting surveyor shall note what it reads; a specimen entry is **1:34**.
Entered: **3:45**
